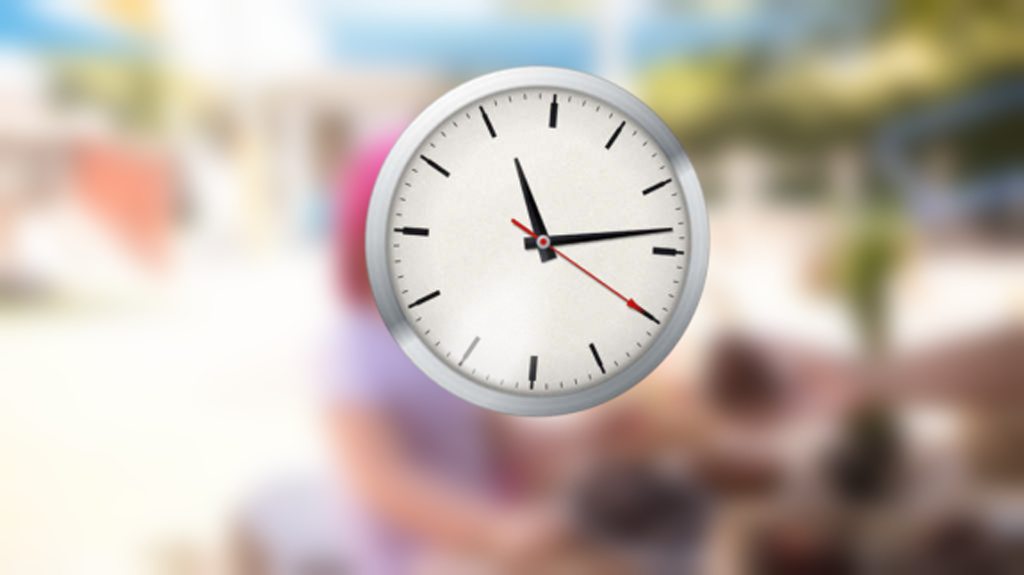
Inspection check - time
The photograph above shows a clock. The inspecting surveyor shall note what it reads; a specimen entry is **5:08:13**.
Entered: **11:13:20**
